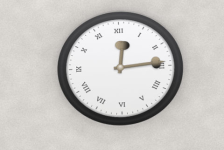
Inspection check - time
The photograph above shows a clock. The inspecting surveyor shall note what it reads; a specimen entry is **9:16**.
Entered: **12:14**
